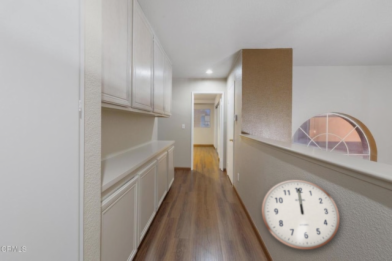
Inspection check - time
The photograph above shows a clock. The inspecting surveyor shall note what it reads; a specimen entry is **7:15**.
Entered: **12:00**
